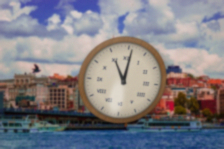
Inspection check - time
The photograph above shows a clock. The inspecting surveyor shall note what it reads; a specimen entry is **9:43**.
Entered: **11:01**
